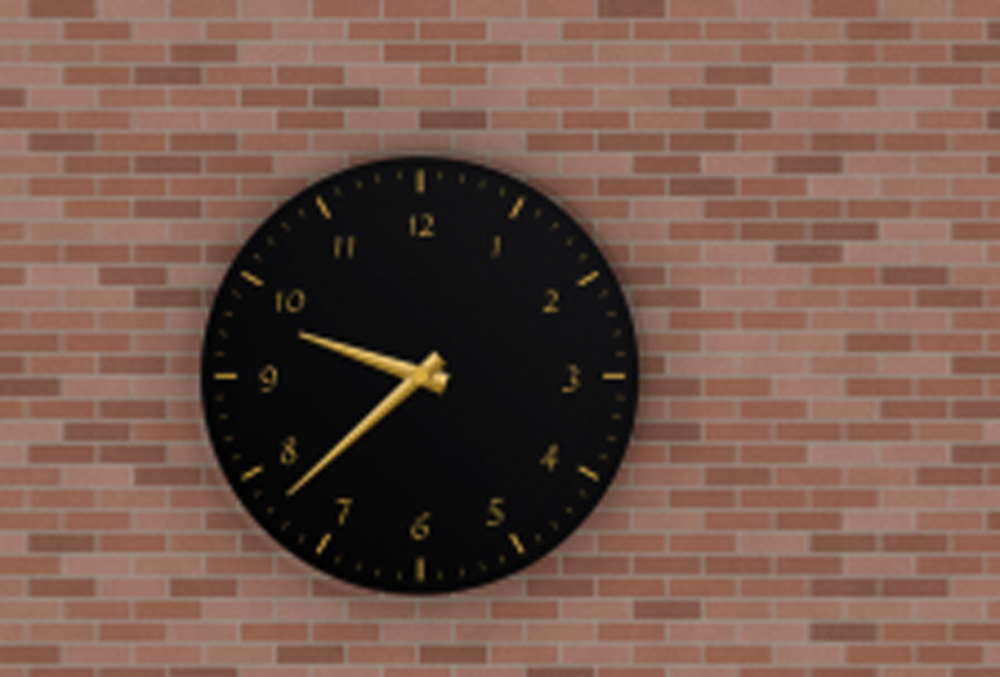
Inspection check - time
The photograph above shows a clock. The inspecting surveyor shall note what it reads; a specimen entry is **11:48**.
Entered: **9:38**
